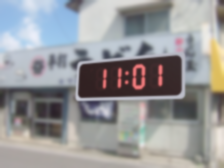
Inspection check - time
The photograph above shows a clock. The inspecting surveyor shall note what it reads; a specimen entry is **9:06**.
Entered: **11:01**
